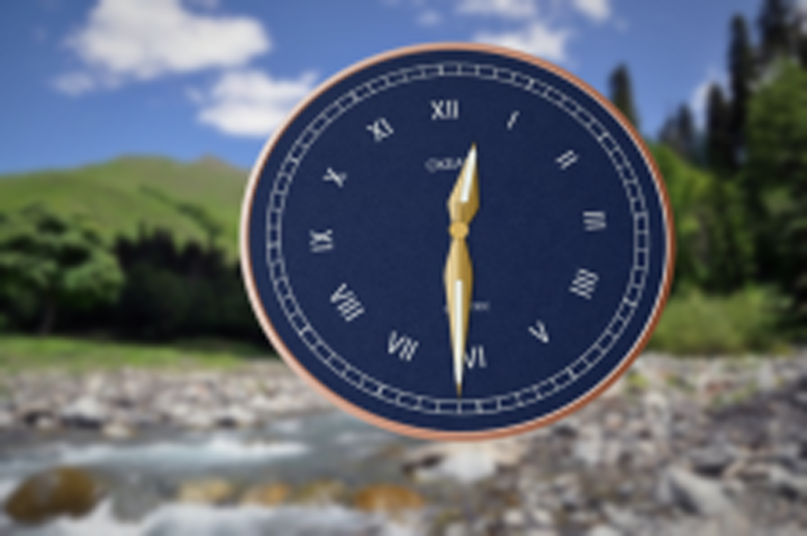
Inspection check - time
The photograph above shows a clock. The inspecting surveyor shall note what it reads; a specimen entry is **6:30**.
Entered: **12:31**
